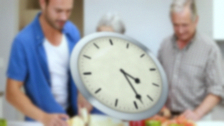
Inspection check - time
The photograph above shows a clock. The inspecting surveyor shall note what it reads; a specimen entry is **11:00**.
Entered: **4:28**
